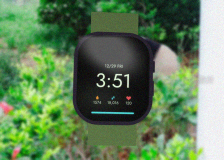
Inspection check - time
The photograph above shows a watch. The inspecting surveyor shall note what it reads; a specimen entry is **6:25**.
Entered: **3:51**
